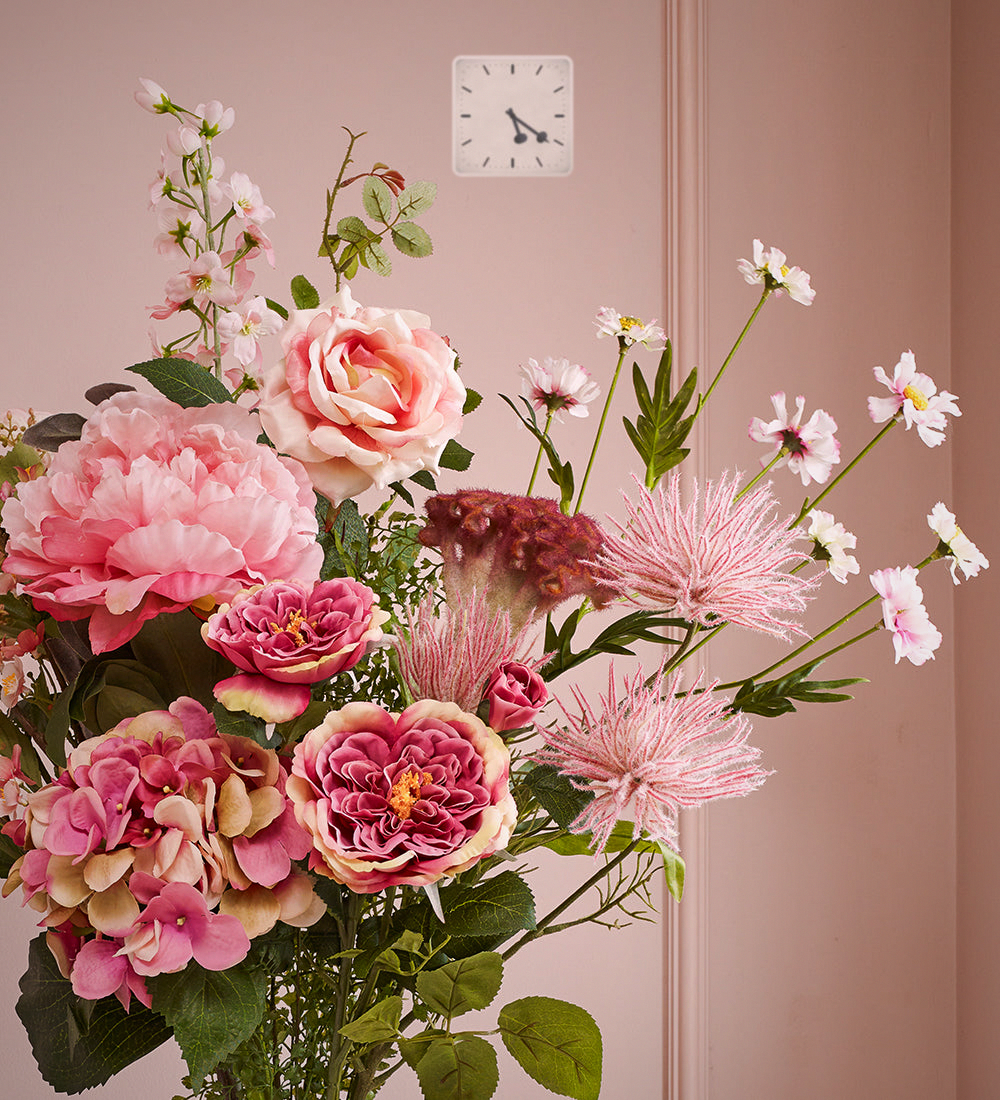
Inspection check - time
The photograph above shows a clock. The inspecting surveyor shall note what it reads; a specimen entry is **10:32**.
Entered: **5:21**
